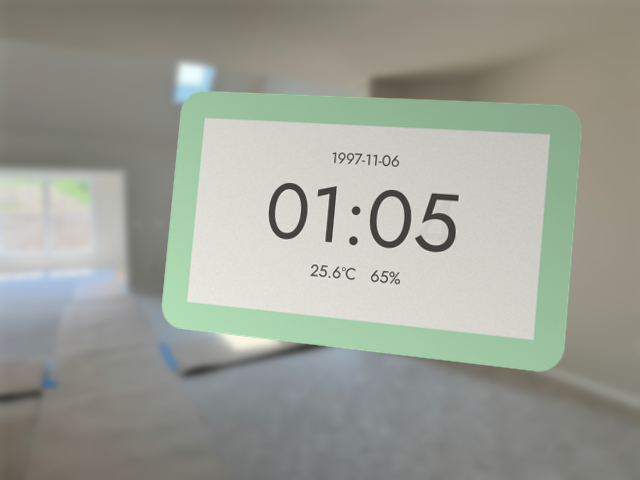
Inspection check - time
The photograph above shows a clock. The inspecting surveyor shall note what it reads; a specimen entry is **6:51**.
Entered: **1:05**
